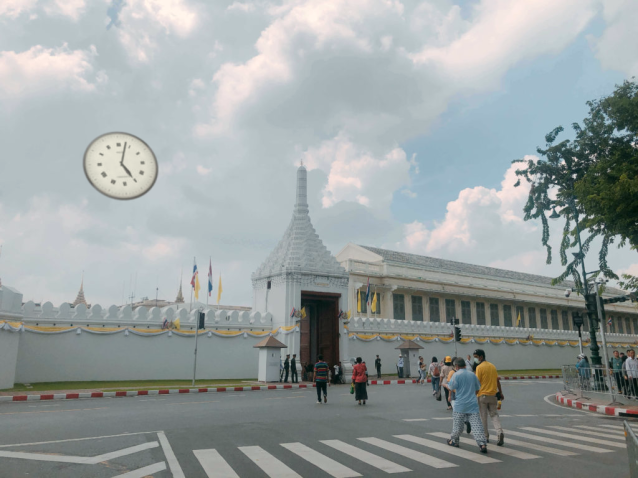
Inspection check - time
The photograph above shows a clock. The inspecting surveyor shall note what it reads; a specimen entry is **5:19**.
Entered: **5:03**
